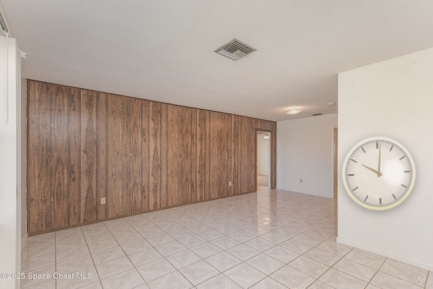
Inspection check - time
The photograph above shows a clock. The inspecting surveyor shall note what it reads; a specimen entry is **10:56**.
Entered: **10:01**
